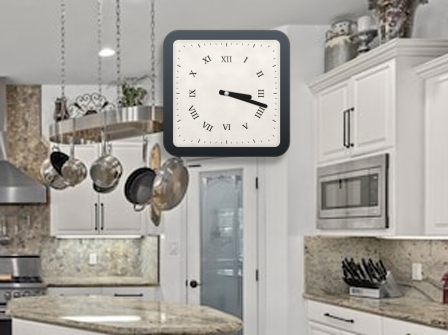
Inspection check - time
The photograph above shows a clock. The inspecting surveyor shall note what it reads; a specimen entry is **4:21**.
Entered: **3:18**
